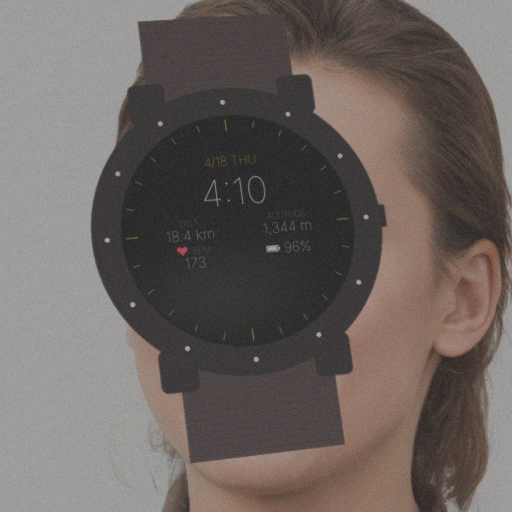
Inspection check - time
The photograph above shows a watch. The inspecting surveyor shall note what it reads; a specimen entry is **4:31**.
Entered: **4:10**
